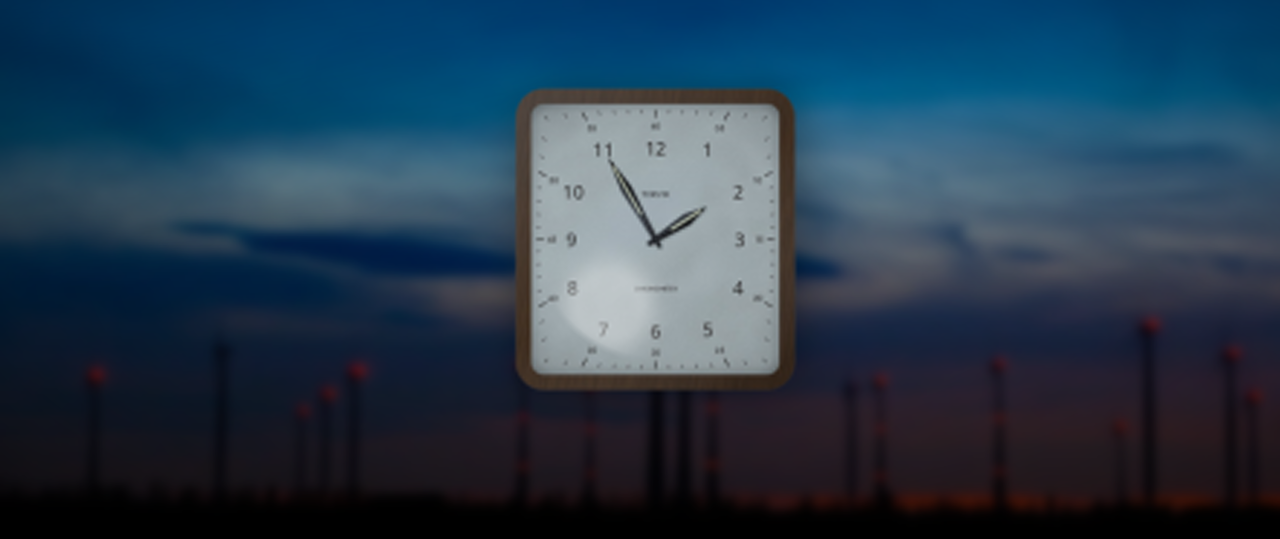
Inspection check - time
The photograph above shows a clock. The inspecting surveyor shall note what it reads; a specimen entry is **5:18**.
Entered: **1:55**
